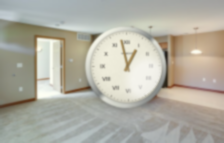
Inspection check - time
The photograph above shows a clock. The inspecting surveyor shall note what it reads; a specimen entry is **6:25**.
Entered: **12:58**
